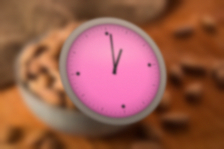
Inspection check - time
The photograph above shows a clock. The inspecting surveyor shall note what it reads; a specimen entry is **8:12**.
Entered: **1:01**
